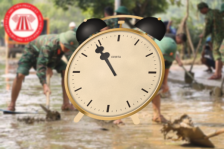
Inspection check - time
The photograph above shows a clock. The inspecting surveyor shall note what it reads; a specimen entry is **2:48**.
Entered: **10:54**
